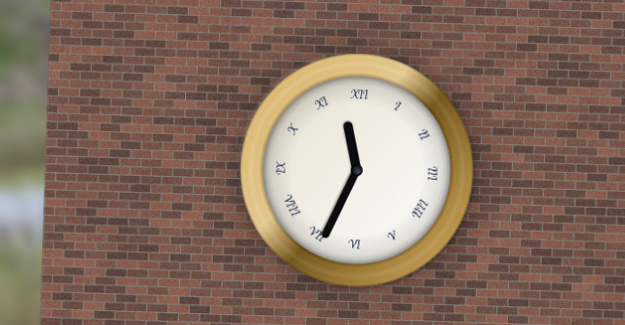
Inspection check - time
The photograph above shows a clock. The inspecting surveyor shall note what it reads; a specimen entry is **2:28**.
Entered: **11:34**
